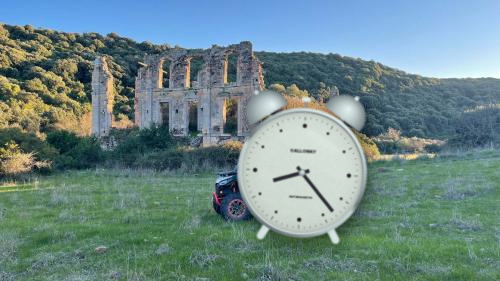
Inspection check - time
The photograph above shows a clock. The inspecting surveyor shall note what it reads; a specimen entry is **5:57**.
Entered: **8:23**
